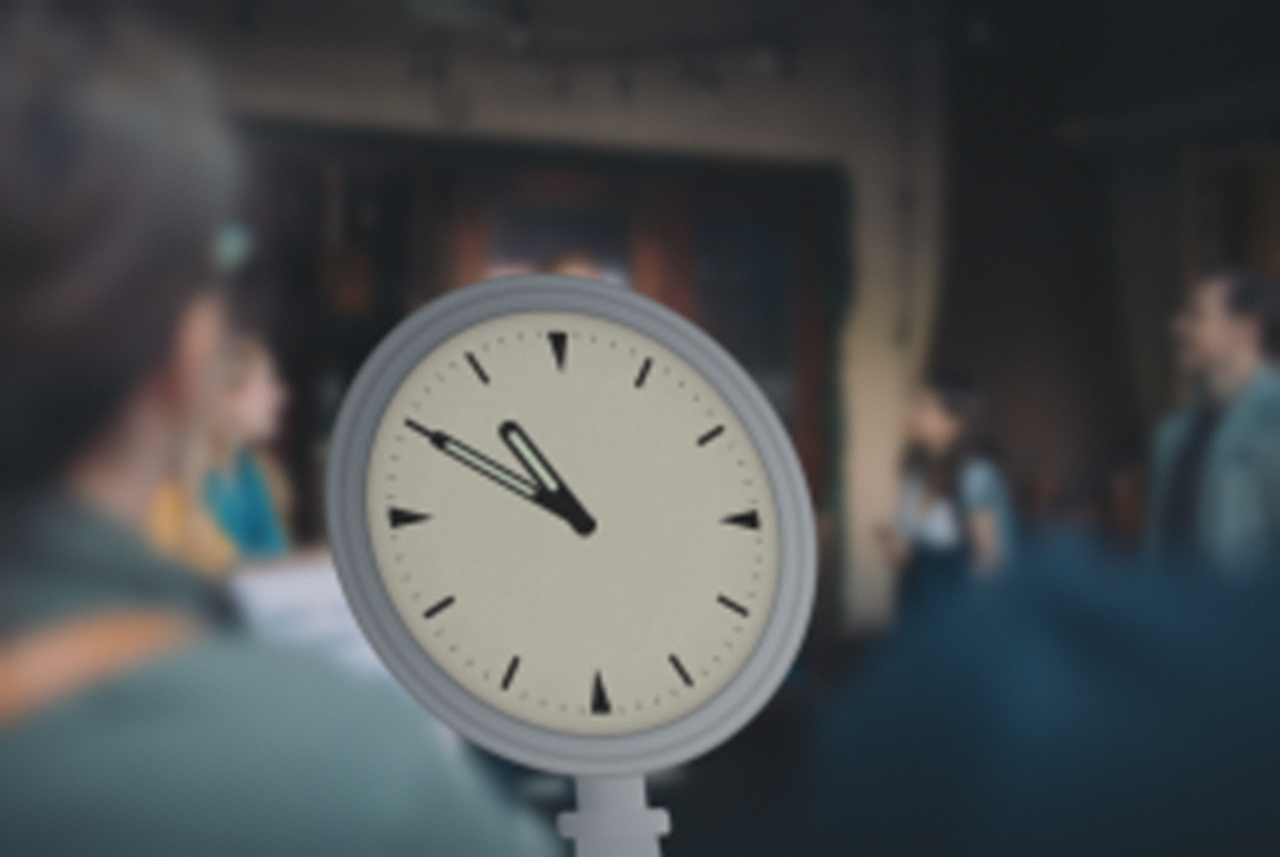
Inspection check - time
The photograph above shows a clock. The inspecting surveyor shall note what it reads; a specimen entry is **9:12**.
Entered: **10:50**
